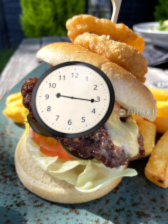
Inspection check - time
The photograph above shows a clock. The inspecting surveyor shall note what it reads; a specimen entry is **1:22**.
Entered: **9:16**
